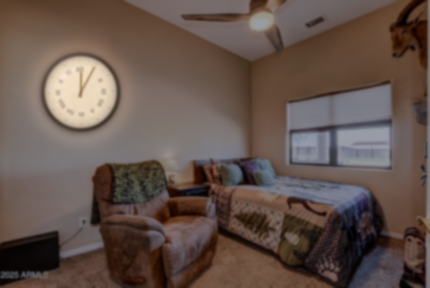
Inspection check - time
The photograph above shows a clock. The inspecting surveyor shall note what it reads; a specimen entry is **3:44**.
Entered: **12:05**
